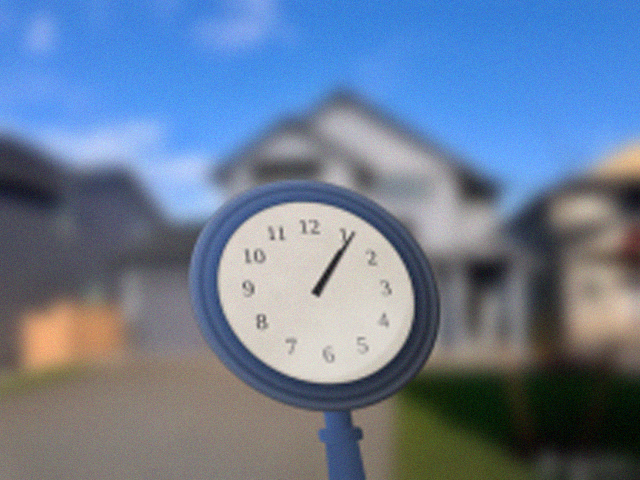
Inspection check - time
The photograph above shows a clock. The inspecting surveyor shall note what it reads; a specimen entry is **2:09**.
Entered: **1:06**
